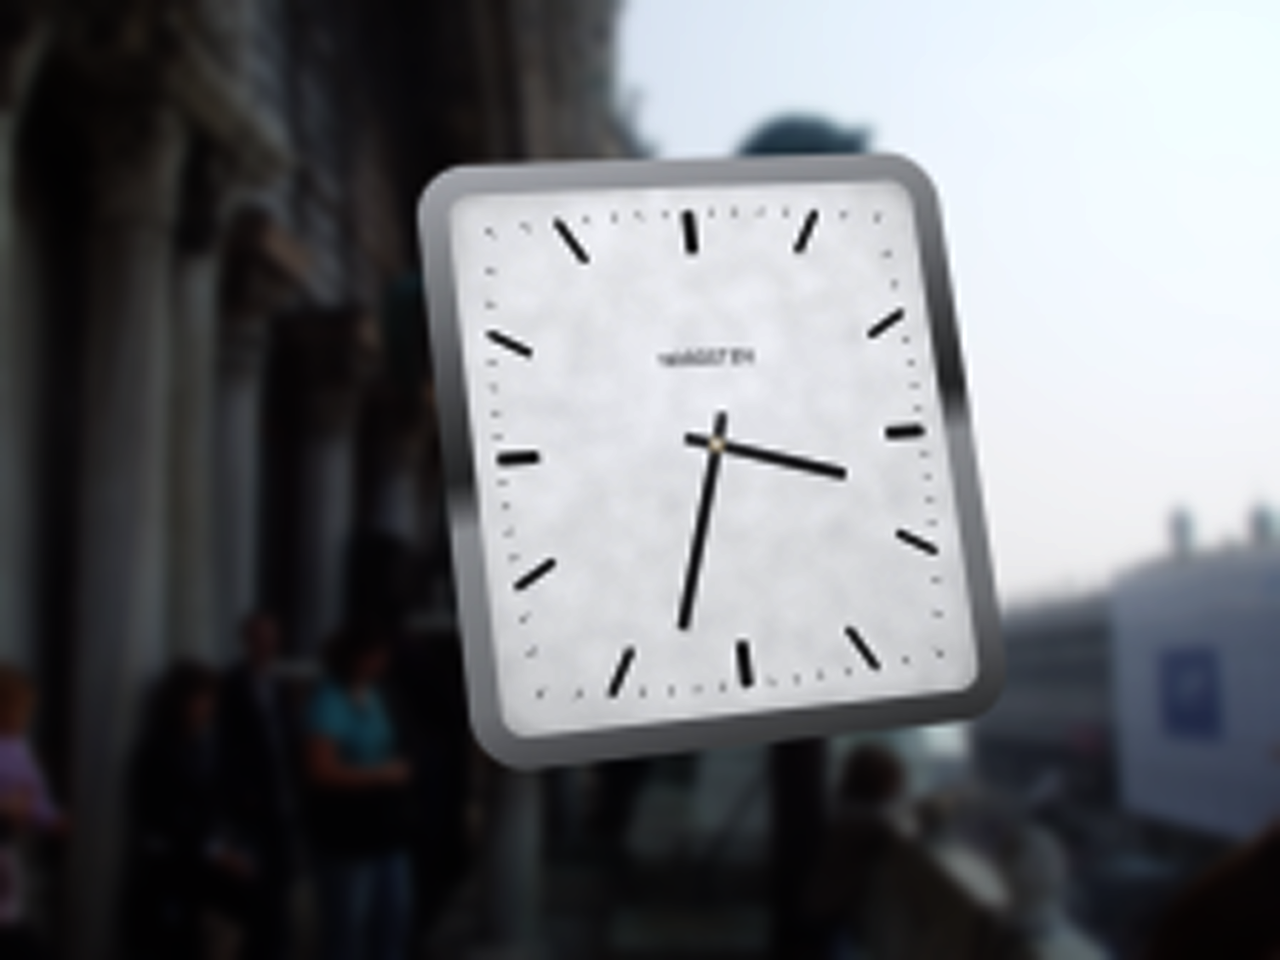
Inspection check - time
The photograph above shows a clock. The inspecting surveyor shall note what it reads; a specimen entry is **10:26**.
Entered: **3:33**
